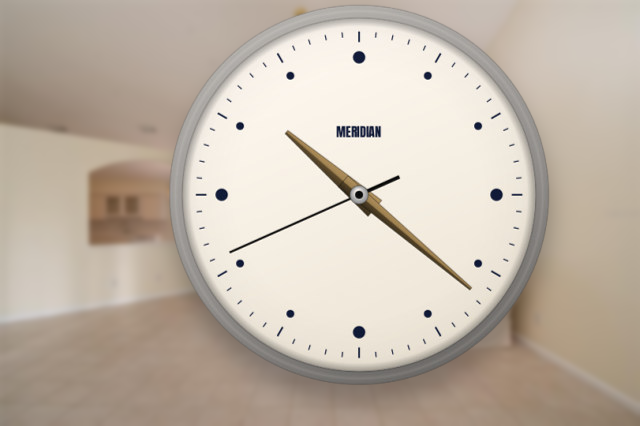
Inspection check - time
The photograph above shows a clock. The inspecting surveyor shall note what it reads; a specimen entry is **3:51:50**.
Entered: **10:21:41**
